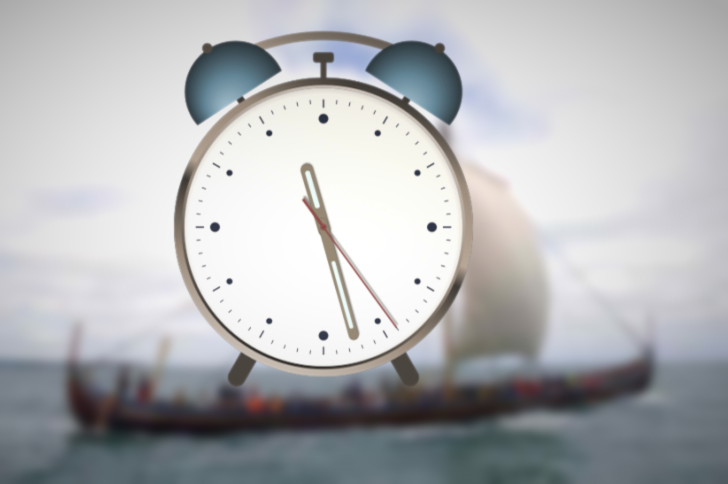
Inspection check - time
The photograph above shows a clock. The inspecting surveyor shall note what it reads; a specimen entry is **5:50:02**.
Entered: **11:27:24**
